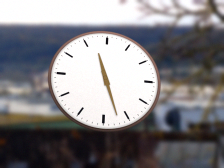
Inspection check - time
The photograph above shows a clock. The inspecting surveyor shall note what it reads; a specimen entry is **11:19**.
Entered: **11:27**
